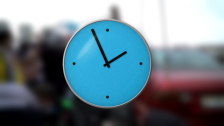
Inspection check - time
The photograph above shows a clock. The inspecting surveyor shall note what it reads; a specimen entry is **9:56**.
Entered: **1:56**
